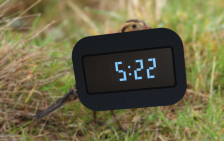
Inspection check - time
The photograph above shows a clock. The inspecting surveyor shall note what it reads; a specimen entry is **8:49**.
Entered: **5:22**
